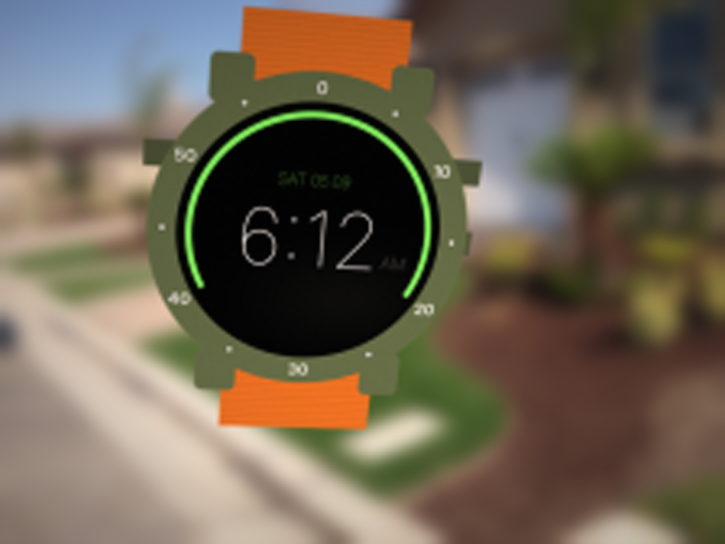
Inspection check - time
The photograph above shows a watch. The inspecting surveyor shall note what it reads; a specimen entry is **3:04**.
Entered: **6:12**
